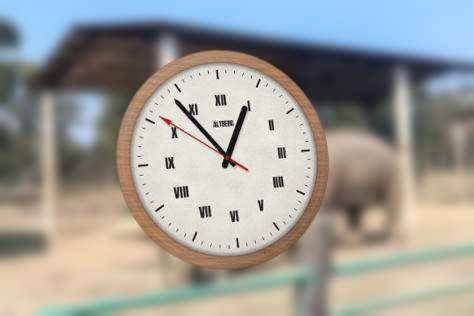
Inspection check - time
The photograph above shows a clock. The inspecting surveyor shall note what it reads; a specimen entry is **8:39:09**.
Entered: **12:53:51**
